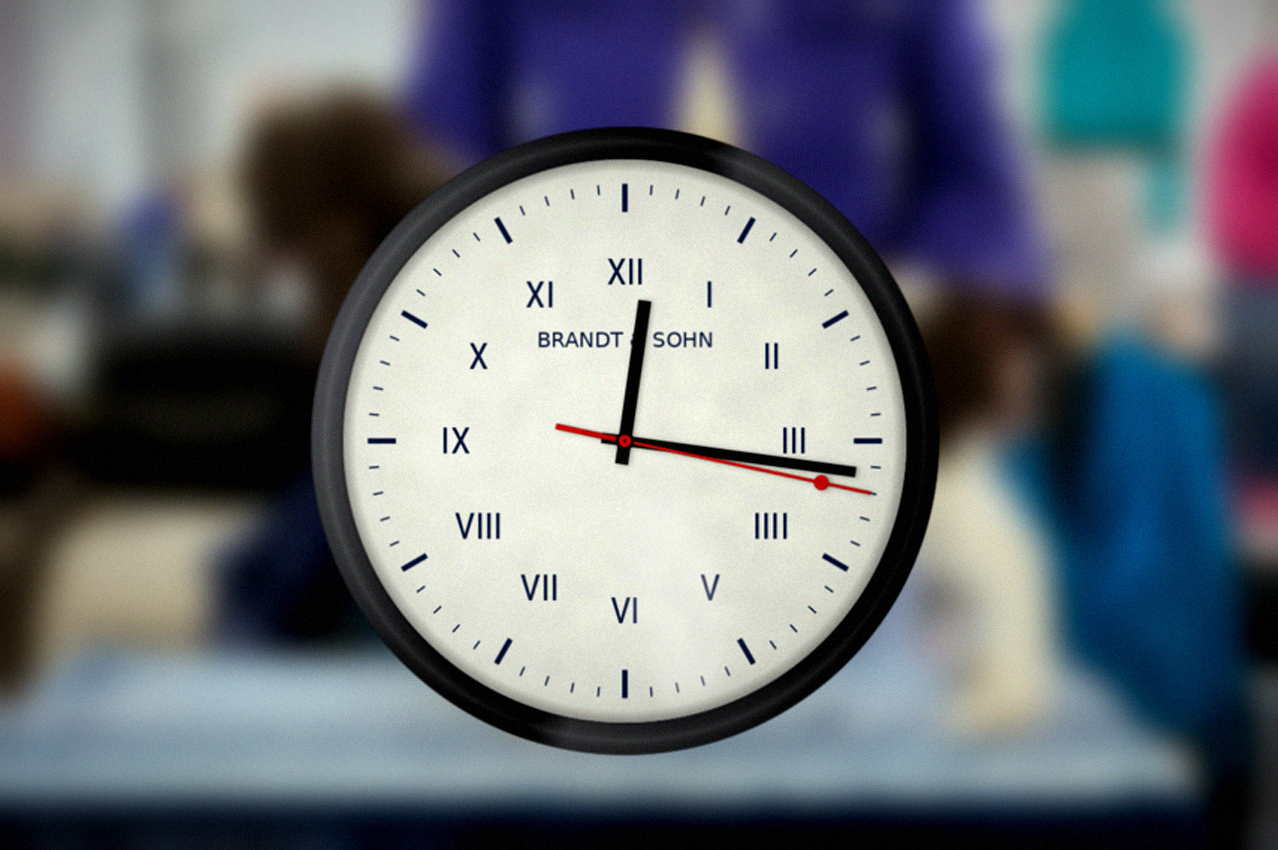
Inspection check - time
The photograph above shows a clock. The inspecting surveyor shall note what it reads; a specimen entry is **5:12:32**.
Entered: **12:16:17**
